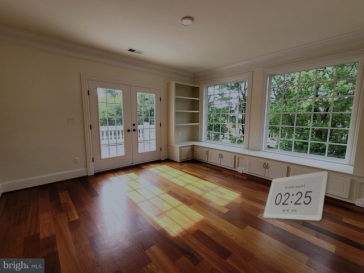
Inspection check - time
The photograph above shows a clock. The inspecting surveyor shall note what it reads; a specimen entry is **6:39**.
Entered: **2:25**
